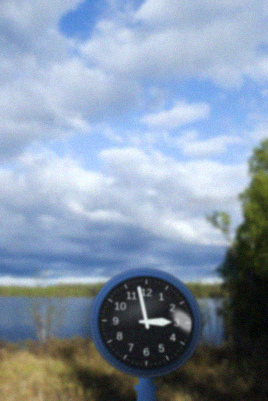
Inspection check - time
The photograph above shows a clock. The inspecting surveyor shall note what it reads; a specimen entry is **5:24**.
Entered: **2:58**
